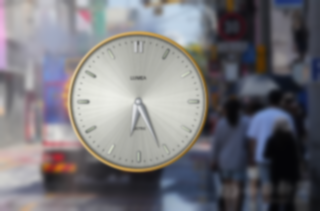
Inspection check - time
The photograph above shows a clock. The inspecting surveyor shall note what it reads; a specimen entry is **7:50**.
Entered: **6:26**
